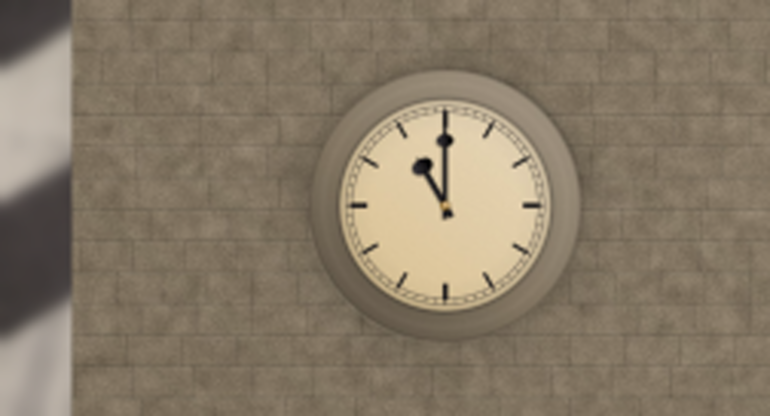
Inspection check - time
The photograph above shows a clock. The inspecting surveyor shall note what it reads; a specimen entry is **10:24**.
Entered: **11:00**
